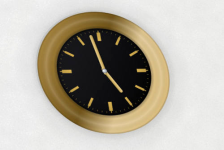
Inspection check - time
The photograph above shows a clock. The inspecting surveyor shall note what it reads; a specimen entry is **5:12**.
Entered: **4:58**
